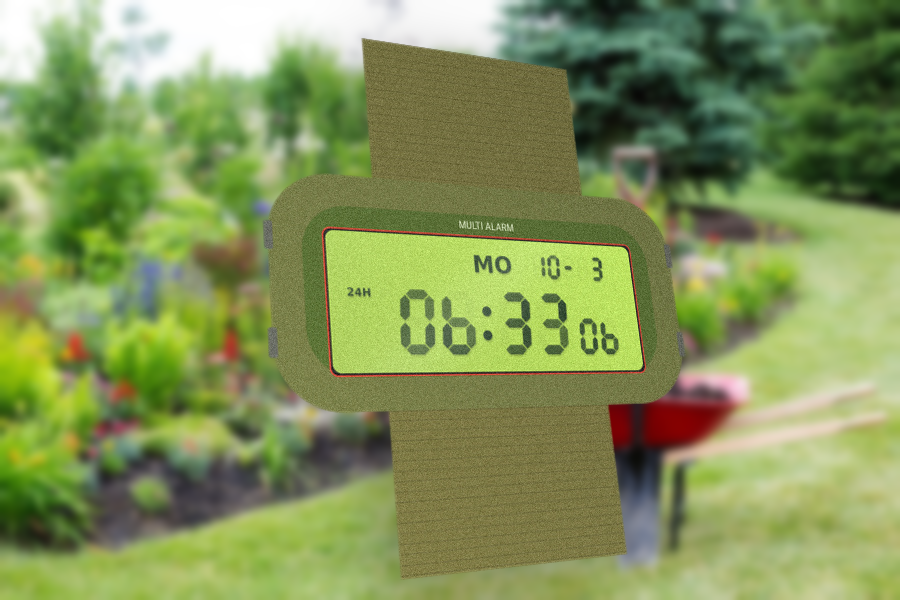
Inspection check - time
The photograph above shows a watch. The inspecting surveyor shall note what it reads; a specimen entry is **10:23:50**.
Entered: **6:33:06**
